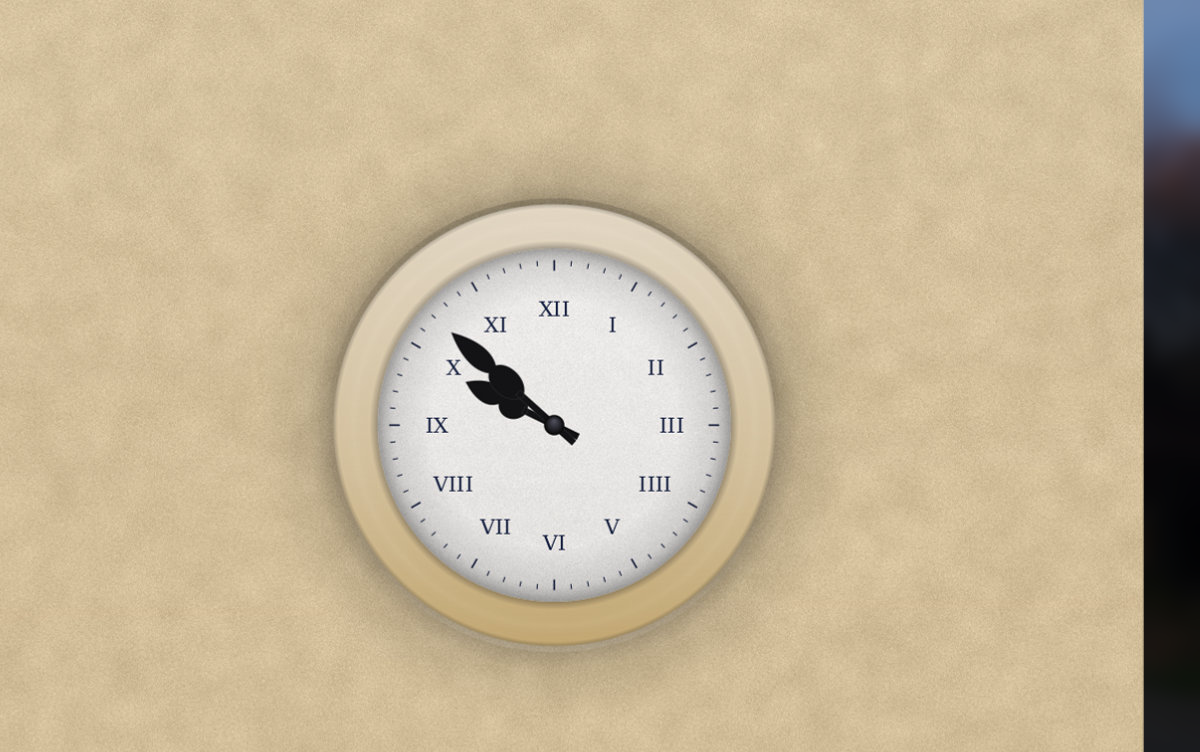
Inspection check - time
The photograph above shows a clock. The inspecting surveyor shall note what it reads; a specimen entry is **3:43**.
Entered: **9:52**
